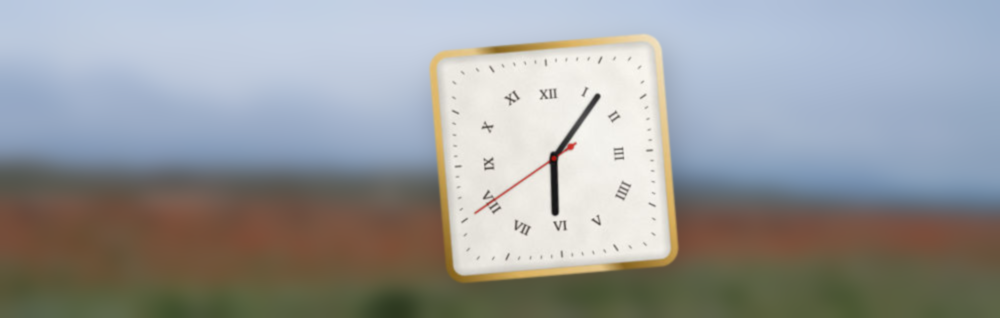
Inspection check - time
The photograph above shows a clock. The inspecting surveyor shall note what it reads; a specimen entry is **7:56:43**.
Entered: **6:06:40**
